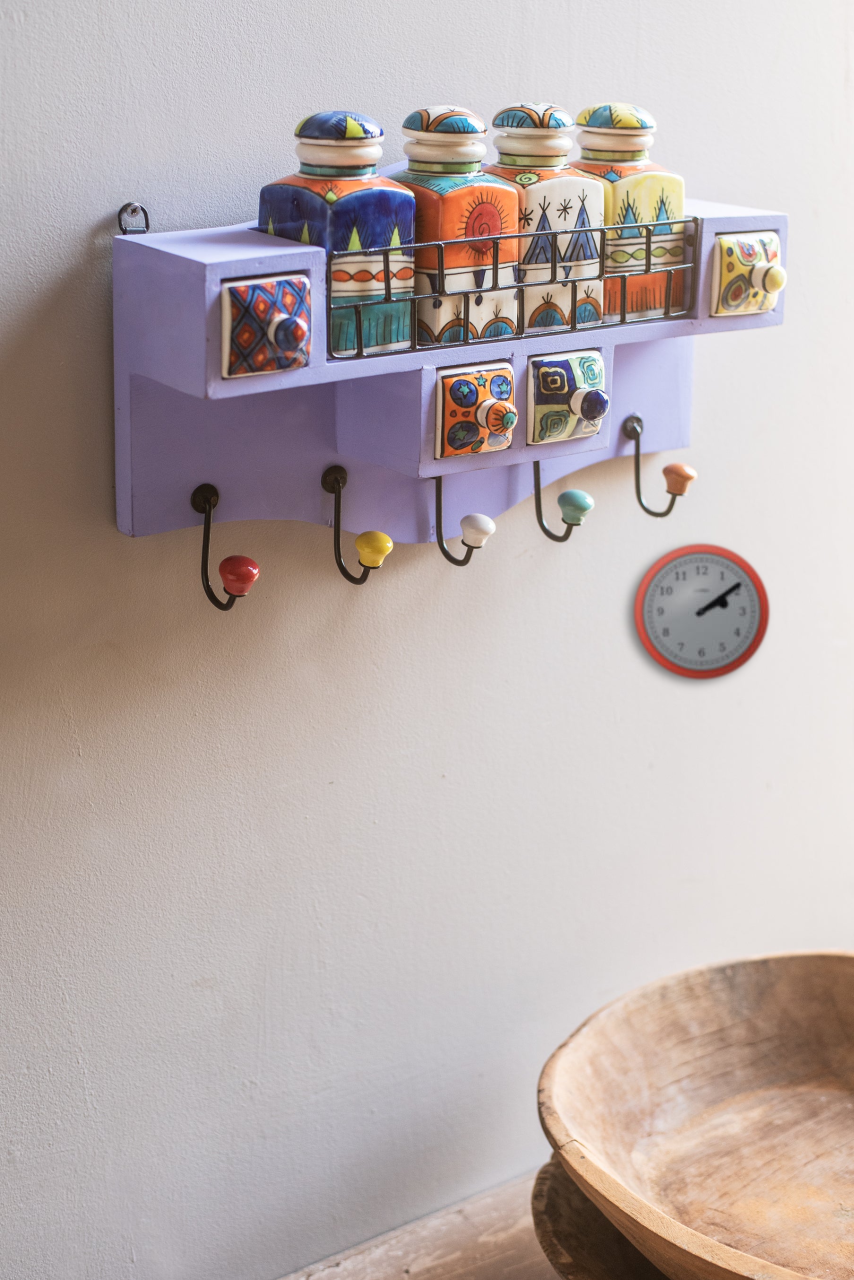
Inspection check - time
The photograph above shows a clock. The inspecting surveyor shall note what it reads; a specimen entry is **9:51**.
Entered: **2:09**
